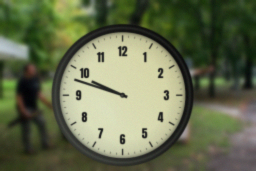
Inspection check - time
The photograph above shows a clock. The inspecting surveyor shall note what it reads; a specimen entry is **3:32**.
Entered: **9:48**
